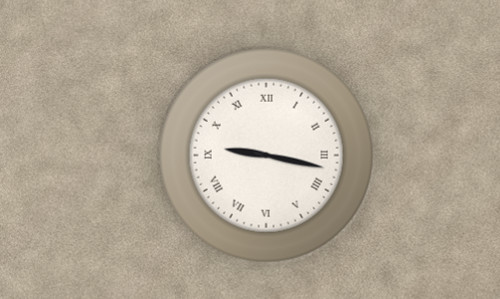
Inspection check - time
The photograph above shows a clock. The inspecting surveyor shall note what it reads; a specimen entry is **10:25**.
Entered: **9:17**
